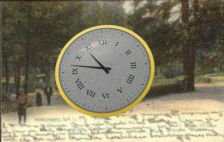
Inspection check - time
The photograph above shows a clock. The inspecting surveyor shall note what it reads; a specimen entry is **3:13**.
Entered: **10:47**
